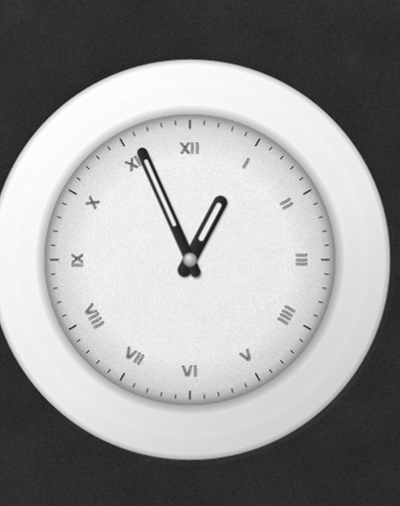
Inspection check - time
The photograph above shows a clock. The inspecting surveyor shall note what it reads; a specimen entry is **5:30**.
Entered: **12:56**
